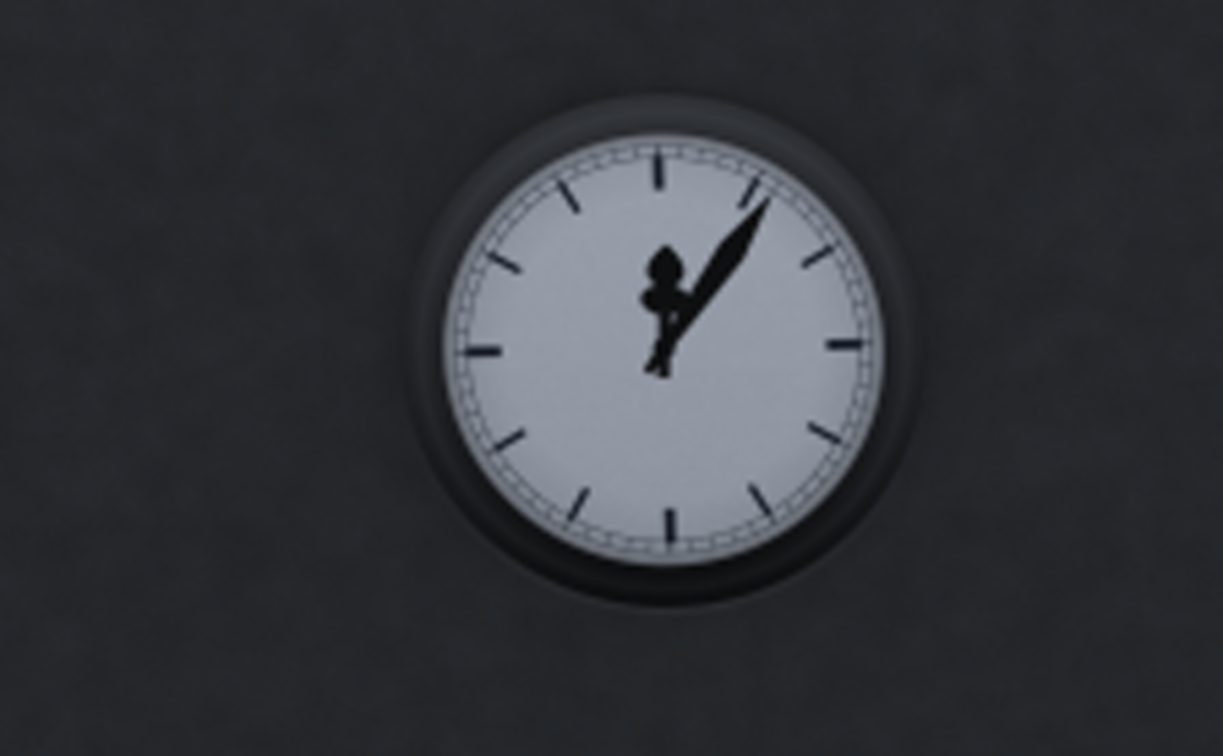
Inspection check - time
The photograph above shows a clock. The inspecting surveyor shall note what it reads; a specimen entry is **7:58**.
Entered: **12:06**
